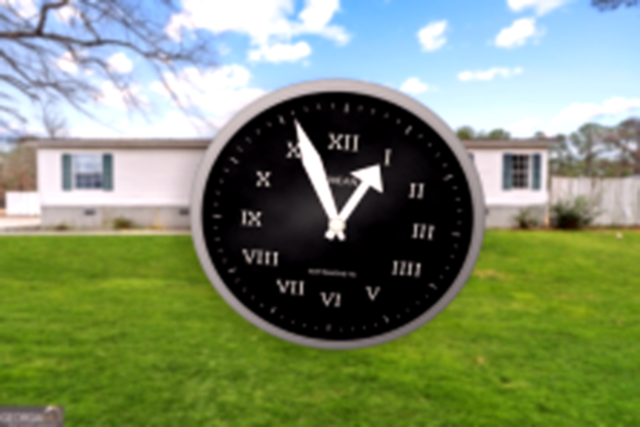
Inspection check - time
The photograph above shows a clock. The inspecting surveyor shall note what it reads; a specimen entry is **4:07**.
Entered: **12:56**
